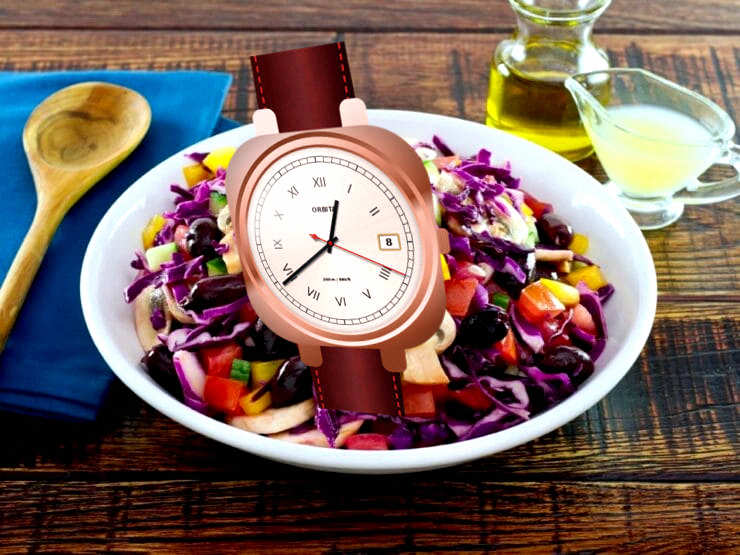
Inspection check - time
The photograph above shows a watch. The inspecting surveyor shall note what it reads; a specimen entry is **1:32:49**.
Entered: **12:39:19**
